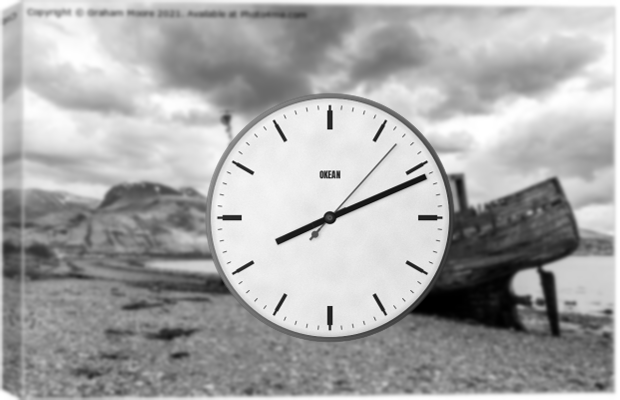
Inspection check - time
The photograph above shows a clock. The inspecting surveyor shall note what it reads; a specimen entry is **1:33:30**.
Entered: **8:11:07**
